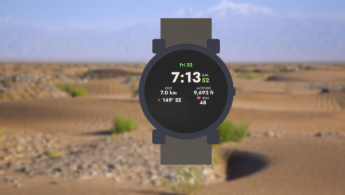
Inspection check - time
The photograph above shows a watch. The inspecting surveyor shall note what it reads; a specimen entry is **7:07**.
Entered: **7:13**
